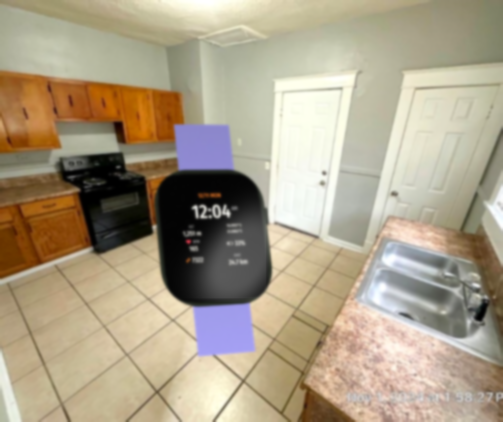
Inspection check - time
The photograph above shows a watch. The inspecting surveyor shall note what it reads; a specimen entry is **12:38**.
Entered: **12:04**
